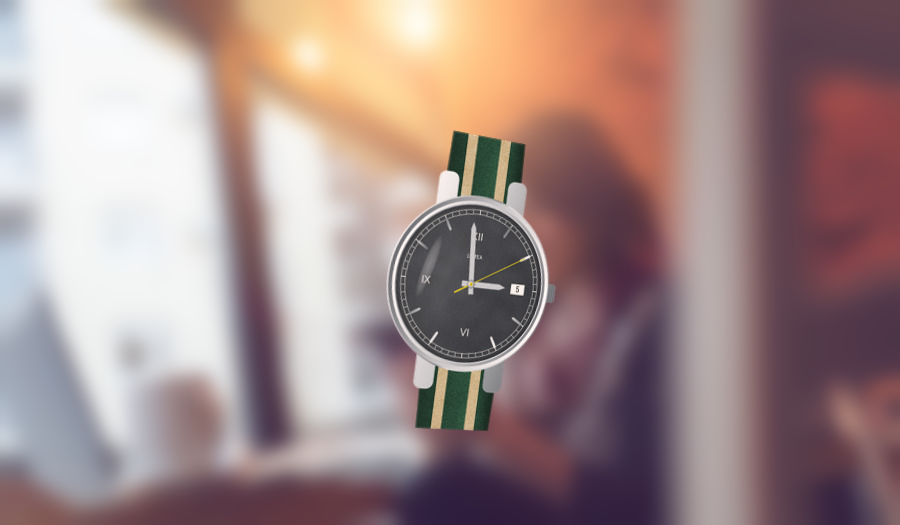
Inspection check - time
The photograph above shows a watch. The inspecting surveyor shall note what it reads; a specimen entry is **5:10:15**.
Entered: **2:59:10**
